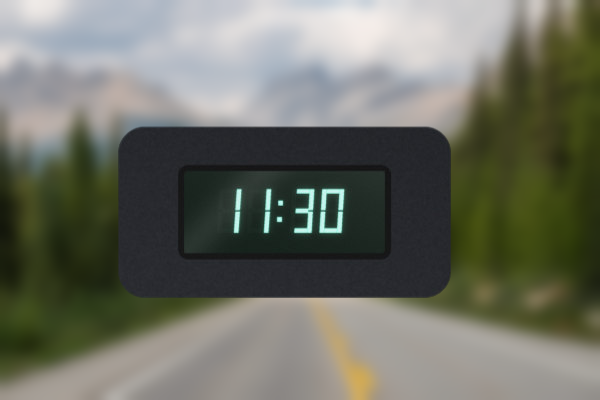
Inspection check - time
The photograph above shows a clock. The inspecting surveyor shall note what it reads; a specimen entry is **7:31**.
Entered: **11:30**
